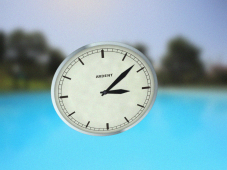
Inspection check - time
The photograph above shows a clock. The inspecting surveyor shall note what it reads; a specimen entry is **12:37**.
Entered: **3:08**
